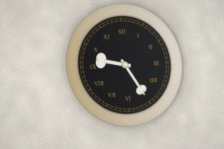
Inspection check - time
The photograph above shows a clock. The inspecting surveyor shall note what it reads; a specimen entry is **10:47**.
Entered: **9:25**
